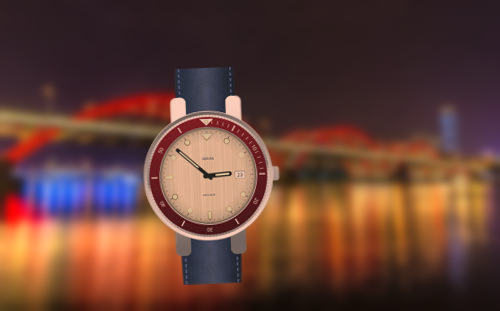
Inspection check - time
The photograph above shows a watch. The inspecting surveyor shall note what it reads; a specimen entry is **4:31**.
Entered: **2:52**
